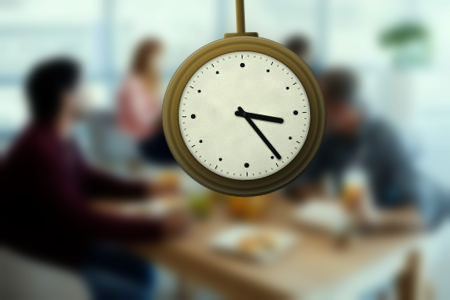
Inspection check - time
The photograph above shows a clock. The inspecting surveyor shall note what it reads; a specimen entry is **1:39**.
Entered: **3:24**
